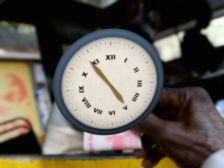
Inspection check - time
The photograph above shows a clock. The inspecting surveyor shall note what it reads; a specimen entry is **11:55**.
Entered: **4:54**
